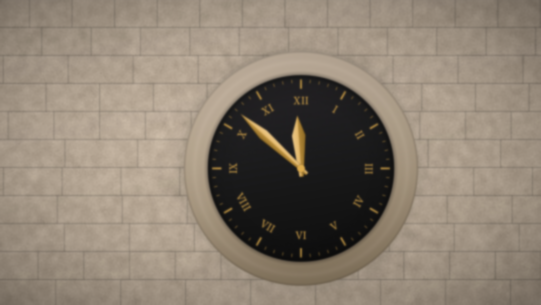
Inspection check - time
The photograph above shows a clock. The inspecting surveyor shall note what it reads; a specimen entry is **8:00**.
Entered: **11:52**
